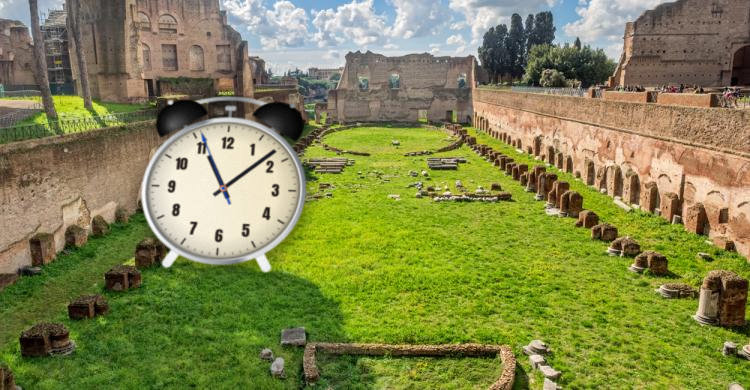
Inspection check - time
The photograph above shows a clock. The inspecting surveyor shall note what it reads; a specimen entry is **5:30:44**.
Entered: **11:07:56**
